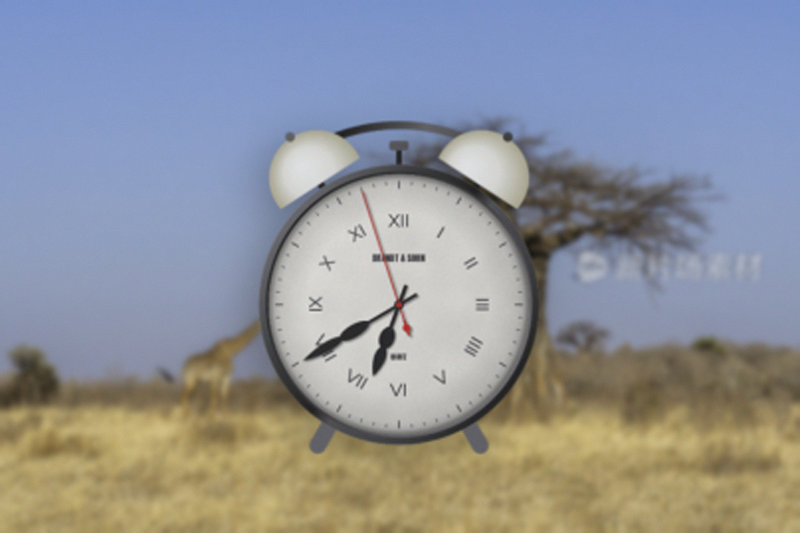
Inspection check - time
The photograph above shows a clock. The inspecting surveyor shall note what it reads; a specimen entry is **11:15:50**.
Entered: **6:39:57**
